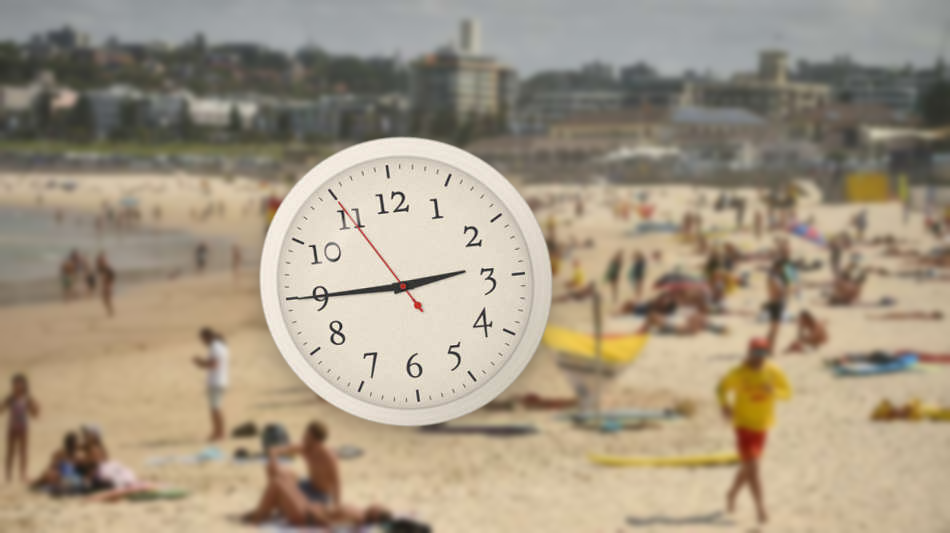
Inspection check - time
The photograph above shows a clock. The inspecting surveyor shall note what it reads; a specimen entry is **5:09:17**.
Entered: **2:44:55**
